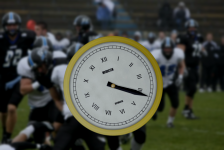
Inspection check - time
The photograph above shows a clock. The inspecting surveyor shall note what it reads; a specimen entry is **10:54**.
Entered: **4:21**
